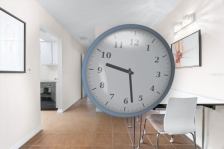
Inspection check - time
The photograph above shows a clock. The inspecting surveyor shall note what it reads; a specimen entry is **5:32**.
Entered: **9:28**
